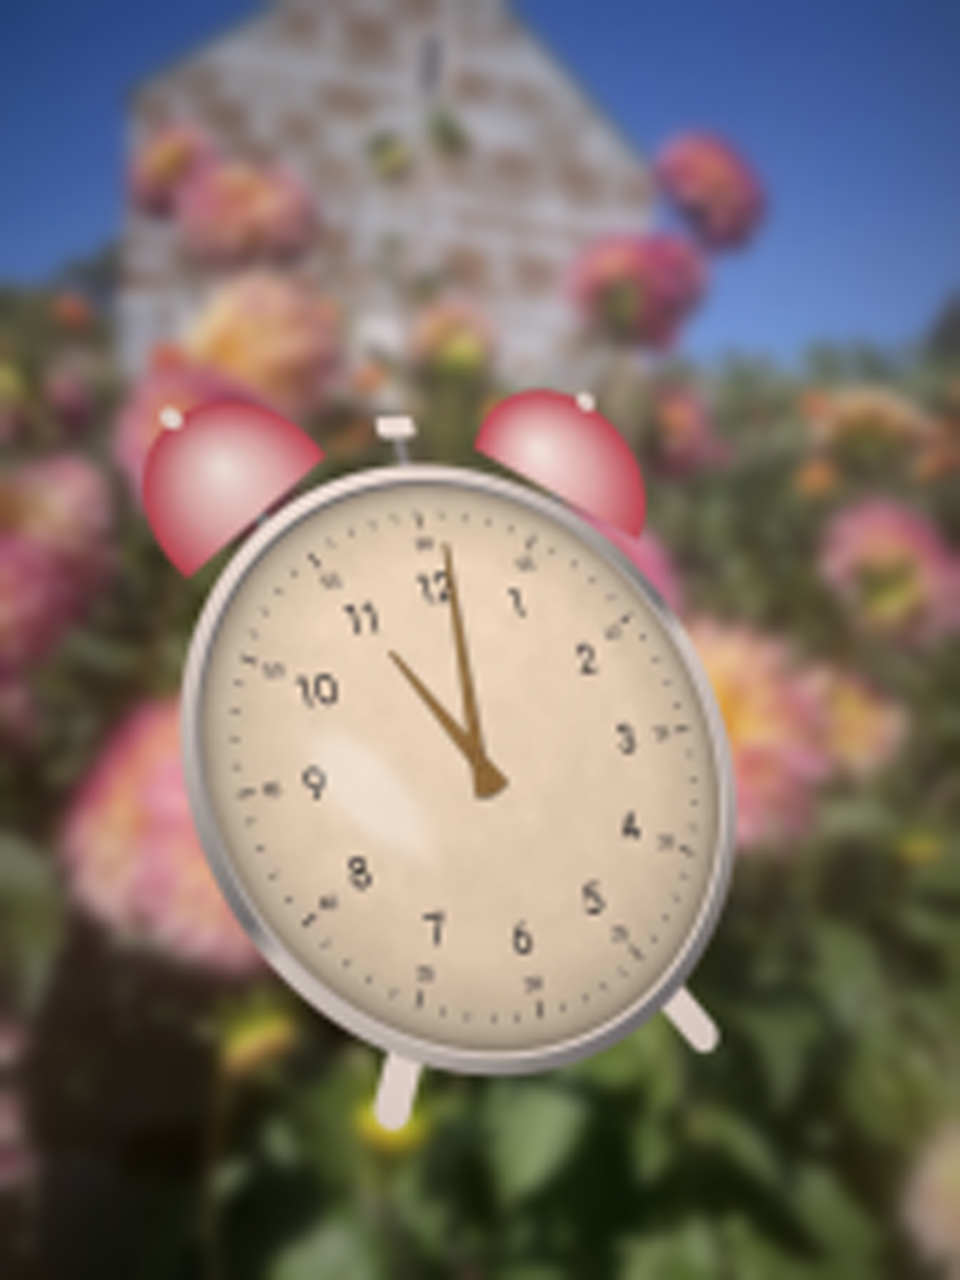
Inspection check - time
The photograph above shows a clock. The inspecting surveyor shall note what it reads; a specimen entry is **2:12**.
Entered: **11:01**
